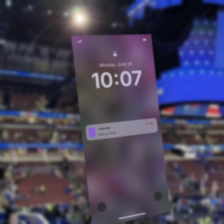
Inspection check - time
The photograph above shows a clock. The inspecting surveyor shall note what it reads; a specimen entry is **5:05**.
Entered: **10:07**
